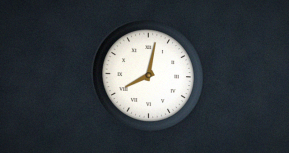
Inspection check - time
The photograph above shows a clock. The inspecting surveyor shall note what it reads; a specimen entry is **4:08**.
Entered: **8:02**
